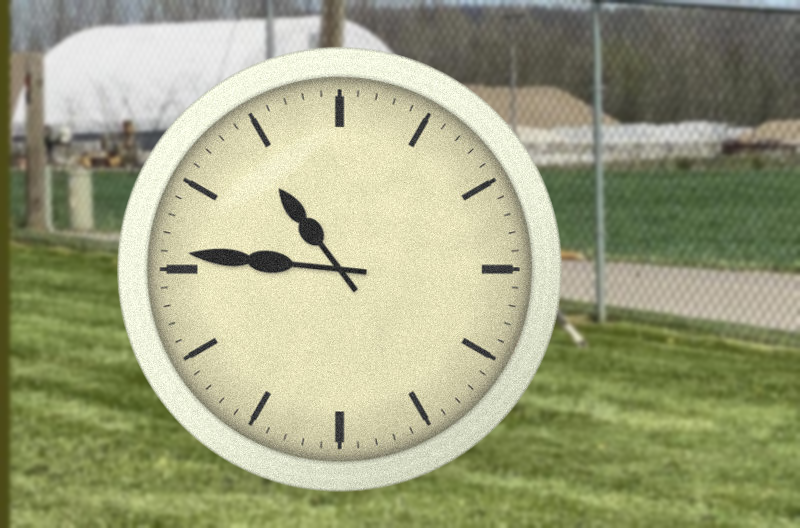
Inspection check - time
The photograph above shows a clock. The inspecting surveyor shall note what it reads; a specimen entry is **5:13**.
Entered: **10:46**
